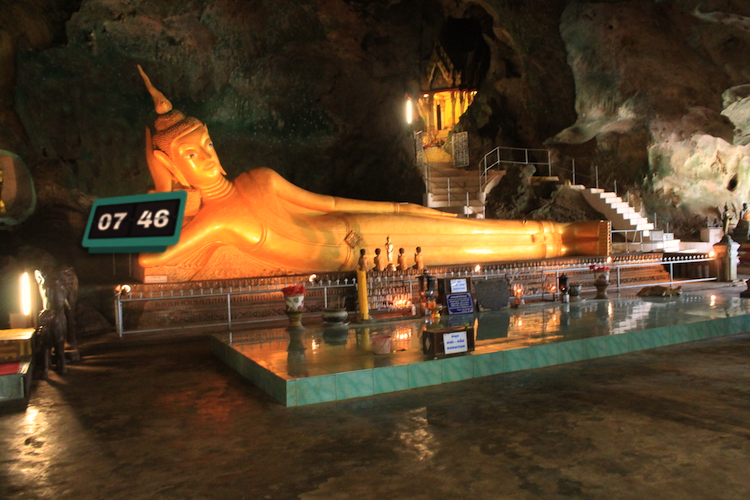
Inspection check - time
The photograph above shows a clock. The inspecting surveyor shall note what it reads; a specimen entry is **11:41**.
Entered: **7:46**
